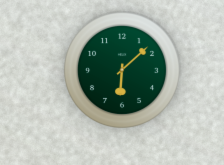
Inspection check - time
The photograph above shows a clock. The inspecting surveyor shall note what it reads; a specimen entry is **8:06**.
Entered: **6:08**
